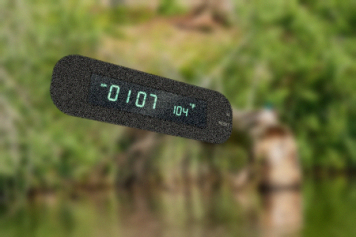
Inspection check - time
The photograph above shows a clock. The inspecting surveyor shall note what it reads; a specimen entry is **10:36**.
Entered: **1:07**
